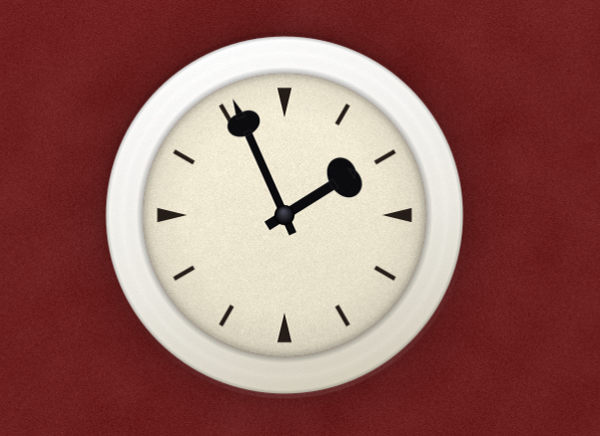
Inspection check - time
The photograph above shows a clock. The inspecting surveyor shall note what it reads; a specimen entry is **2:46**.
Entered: **1:56**
